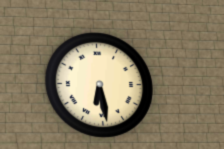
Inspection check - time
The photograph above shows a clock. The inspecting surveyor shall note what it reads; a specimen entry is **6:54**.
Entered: **6:29**
